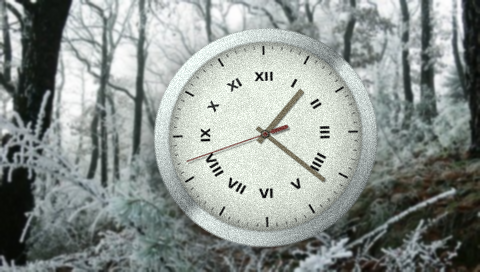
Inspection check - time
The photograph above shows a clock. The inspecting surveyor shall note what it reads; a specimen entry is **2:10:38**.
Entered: **1:21:42**
